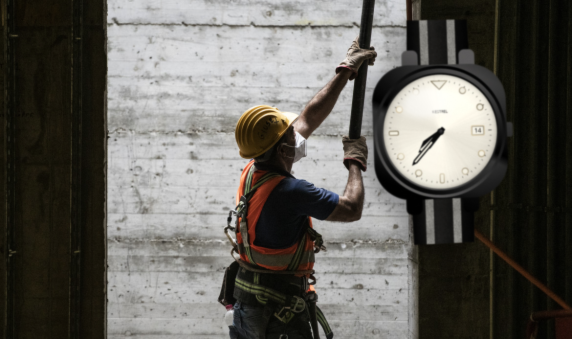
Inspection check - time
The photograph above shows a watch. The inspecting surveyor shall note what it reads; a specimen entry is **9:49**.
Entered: **7:37**
